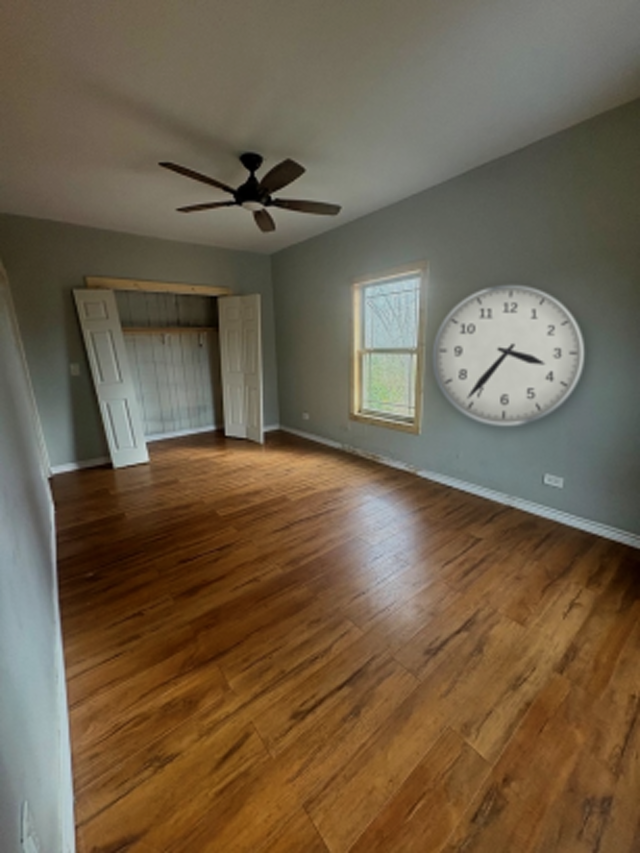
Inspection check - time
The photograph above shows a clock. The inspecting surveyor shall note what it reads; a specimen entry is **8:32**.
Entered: **3:36**
